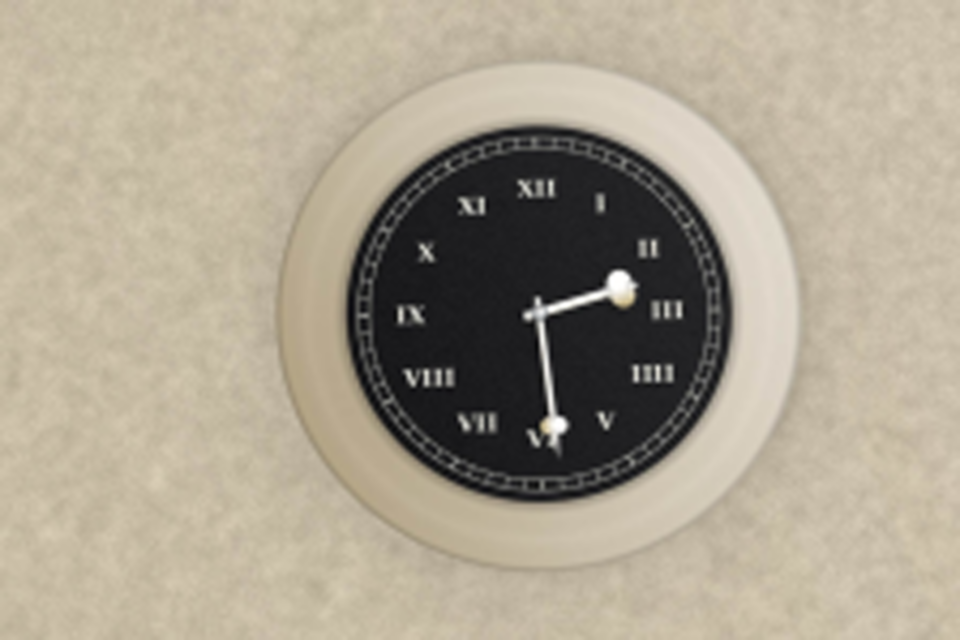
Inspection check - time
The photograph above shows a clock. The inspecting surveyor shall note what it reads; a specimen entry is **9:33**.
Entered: **2:29**
